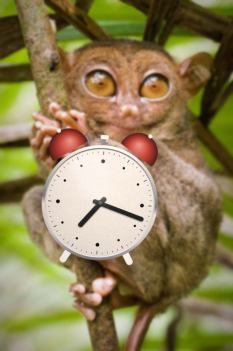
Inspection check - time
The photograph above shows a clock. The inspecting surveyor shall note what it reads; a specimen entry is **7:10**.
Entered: **7:18**
